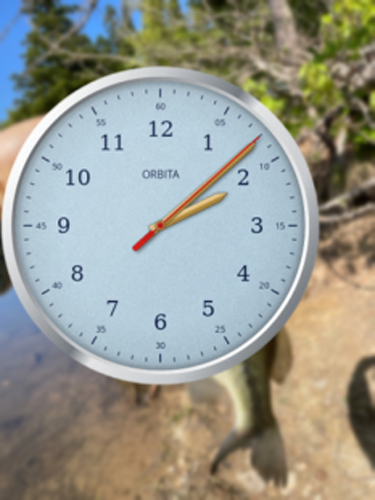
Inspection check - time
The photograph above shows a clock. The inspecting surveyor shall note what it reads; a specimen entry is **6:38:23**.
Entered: **2:08:08**
